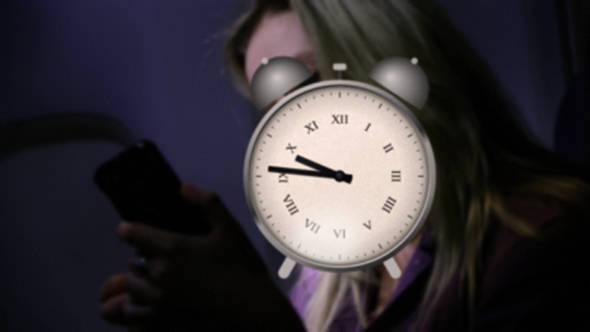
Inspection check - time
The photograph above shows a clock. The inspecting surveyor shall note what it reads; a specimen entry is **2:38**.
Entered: **9:46**
